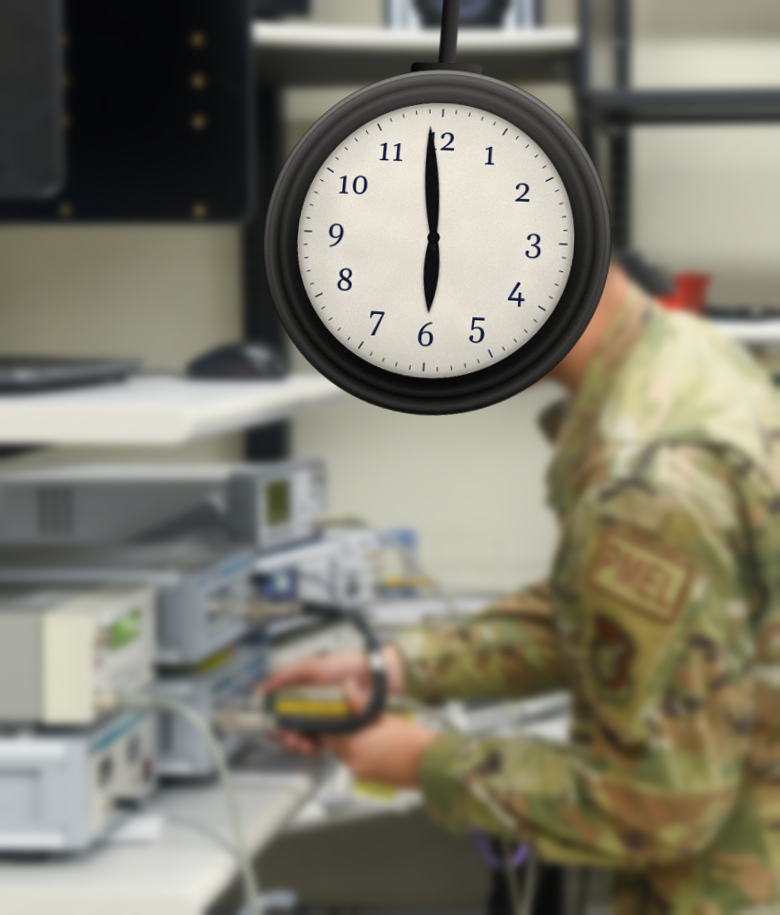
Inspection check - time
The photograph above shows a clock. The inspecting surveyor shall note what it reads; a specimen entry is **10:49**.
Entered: **5:59**
